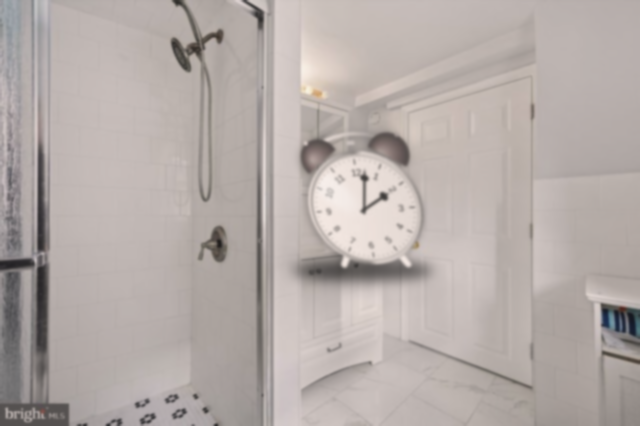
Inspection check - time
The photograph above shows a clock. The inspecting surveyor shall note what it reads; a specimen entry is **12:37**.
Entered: **2:02**
